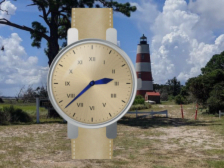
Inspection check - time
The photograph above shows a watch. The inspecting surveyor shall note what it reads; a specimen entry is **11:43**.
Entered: **2:38**
